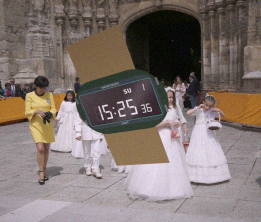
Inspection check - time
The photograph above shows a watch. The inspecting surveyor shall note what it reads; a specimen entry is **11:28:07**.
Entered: **15:25:36**
